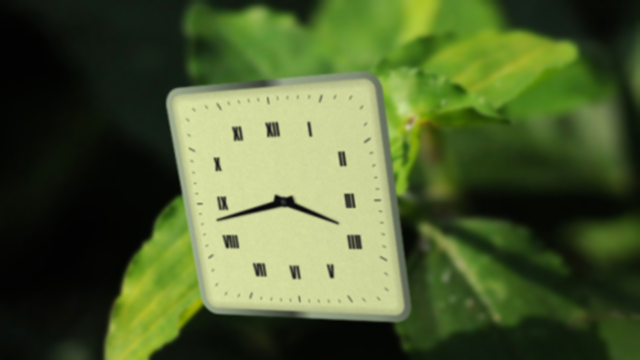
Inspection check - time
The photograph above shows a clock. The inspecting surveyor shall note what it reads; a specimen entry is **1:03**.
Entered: **3:43**
